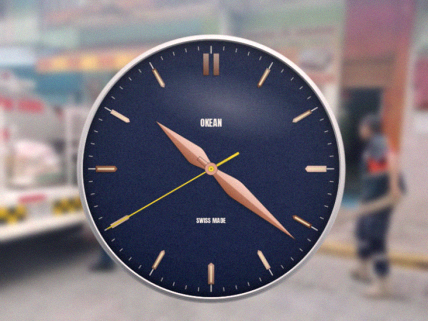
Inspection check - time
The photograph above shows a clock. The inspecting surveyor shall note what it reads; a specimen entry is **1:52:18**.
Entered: **10:21:40**
